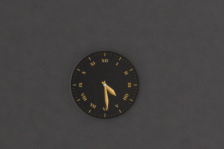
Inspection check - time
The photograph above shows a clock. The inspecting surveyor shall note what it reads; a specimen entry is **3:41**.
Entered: **4:29**
